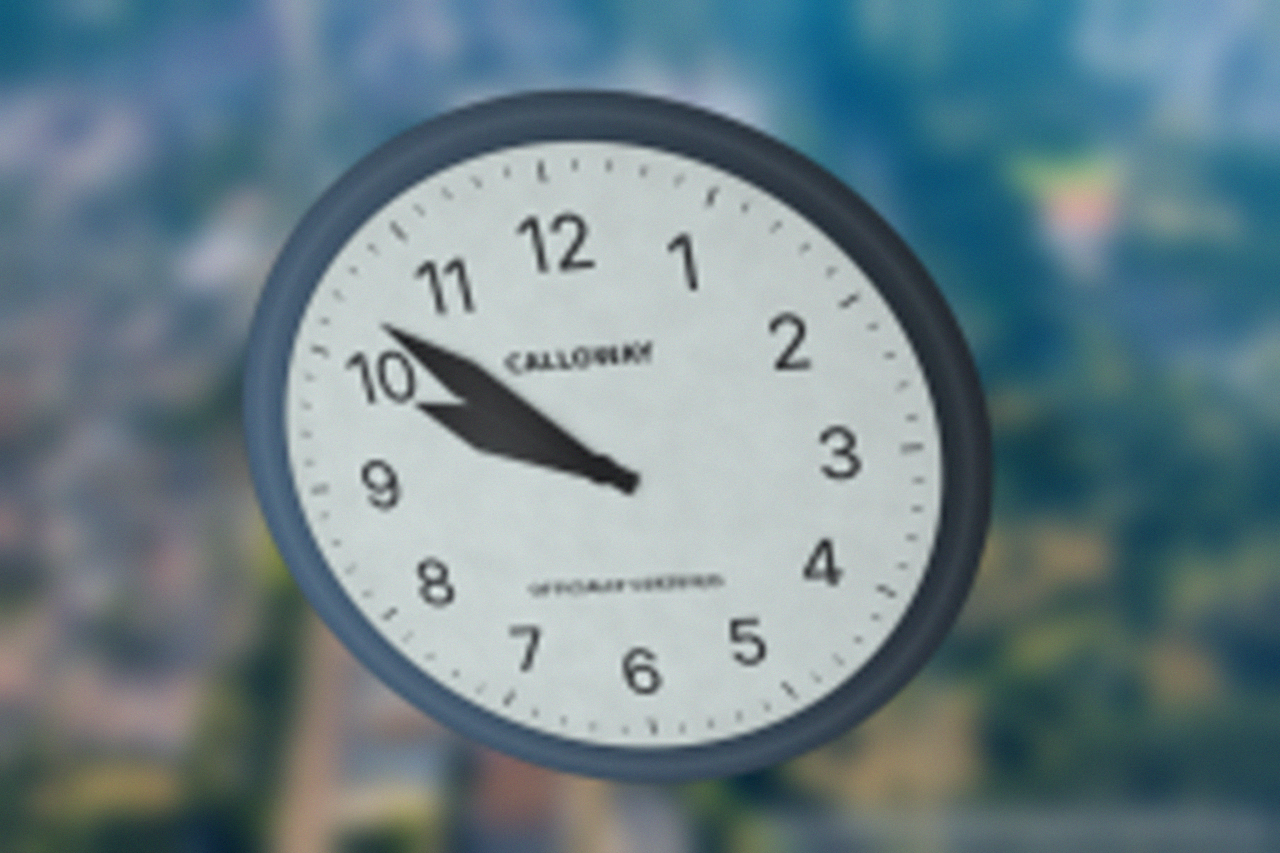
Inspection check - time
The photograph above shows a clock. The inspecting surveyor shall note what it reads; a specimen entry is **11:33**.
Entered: **9:52**
